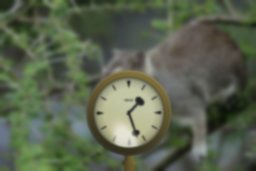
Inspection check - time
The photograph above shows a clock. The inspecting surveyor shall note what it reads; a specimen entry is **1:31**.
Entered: **1:27**
